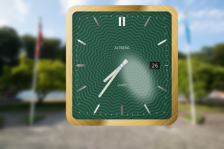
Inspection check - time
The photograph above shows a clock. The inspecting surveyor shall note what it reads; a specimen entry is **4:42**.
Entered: **7:36**
